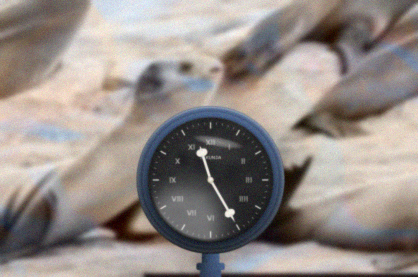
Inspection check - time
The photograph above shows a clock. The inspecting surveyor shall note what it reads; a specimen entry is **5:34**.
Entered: **11:25**
